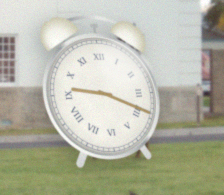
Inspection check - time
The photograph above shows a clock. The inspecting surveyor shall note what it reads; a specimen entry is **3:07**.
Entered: **9:19**
